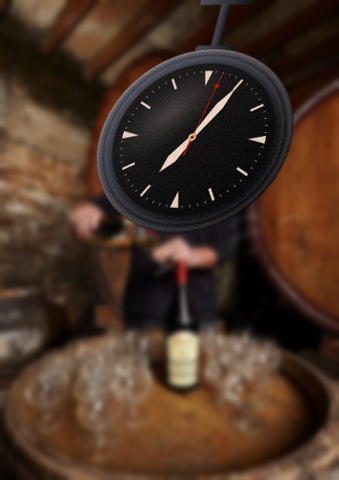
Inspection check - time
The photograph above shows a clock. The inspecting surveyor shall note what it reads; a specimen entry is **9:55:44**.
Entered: **7:05:02**
